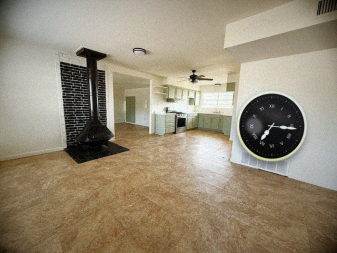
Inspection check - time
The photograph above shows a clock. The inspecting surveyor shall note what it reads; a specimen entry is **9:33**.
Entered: **7:16**
